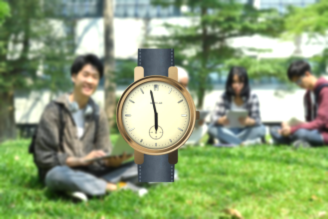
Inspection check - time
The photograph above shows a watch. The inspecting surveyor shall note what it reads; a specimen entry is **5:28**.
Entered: **5:58**
